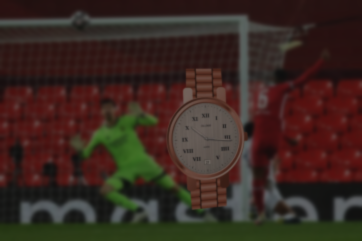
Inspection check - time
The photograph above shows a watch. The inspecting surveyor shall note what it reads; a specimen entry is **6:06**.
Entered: **10:16**
